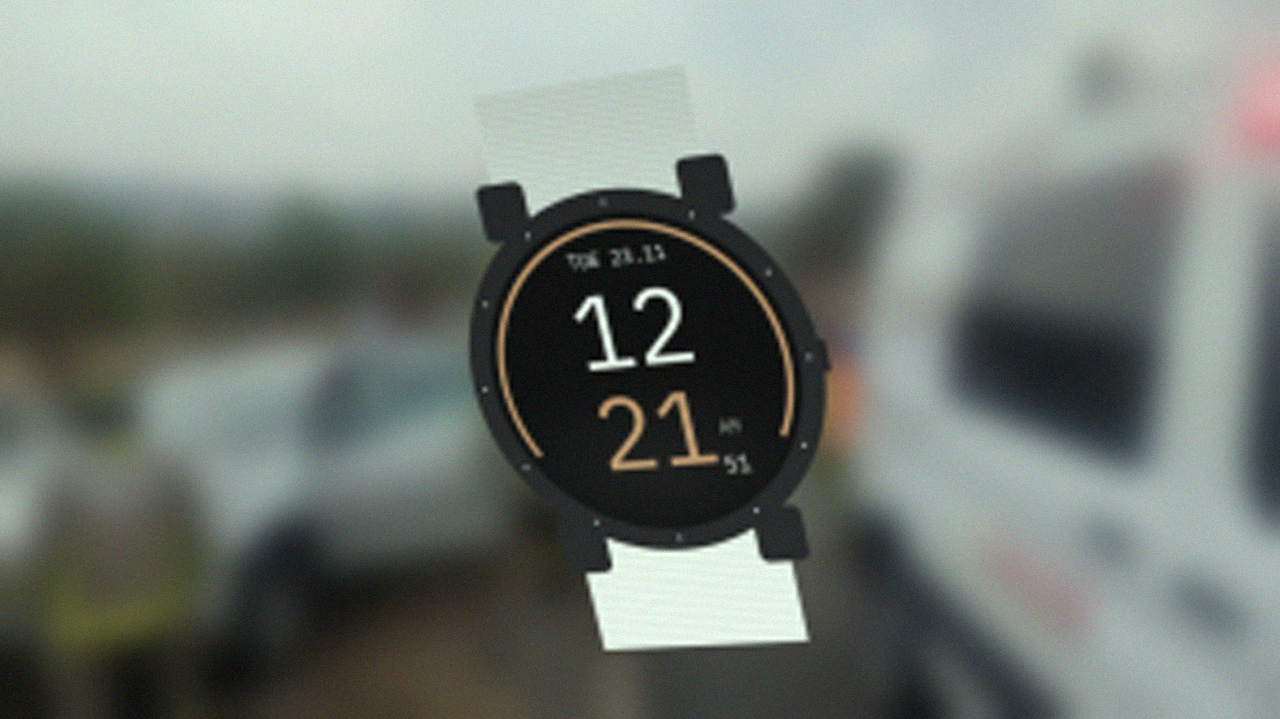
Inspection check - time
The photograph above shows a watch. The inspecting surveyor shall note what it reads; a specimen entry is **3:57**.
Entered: **12:21**
